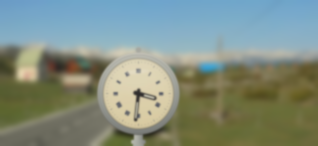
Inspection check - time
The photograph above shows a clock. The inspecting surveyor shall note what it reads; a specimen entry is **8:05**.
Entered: **3:31**
